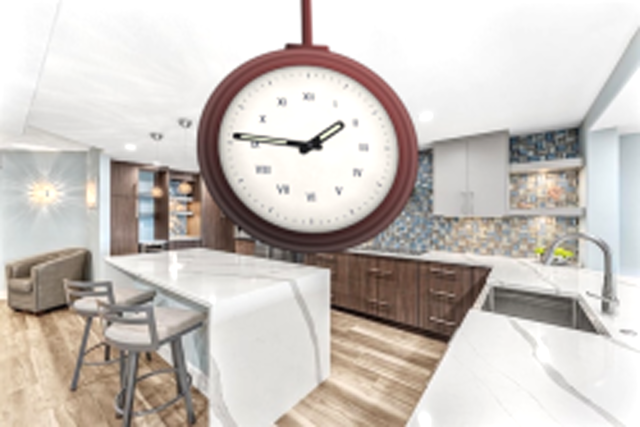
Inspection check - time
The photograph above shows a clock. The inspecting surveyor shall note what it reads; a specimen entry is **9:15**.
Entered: **1:46**
